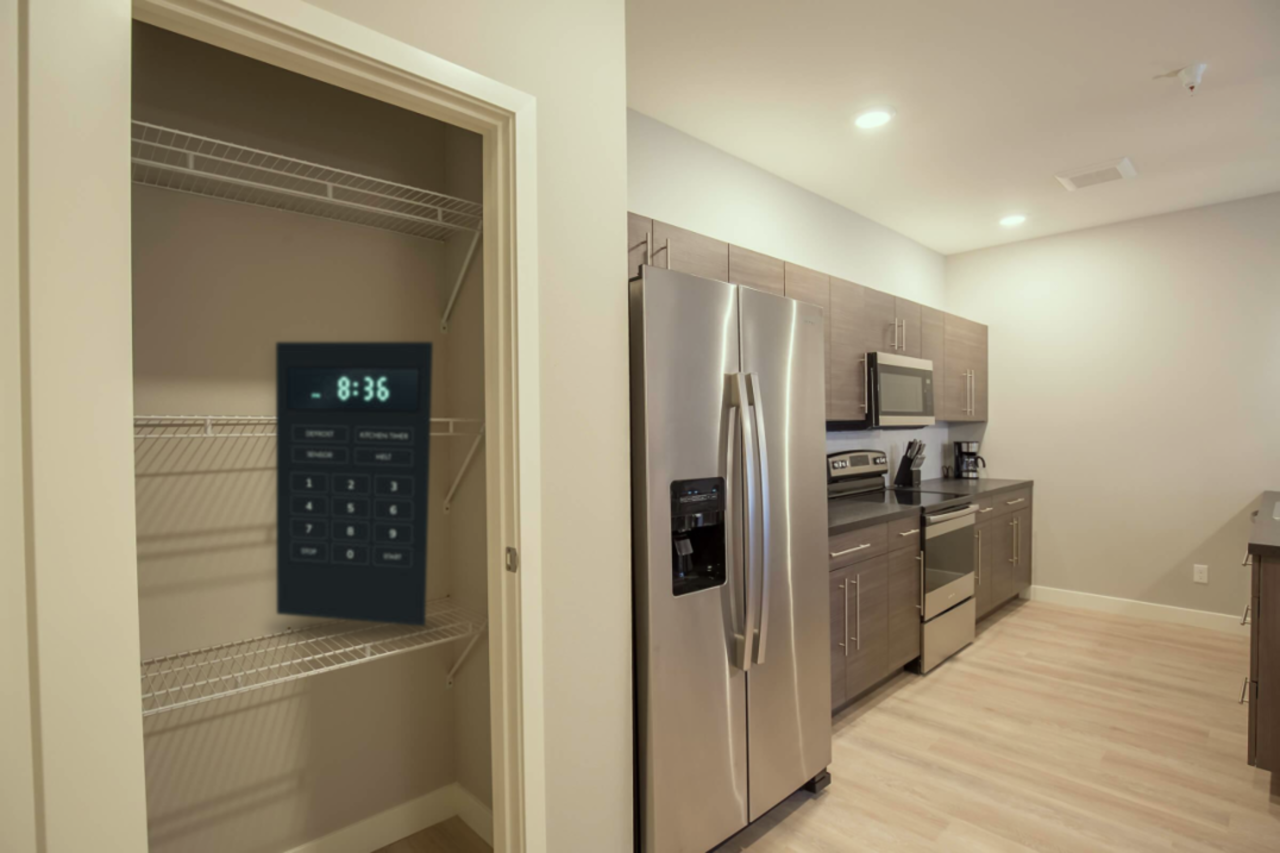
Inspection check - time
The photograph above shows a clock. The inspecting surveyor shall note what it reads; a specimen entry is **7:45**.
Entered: **8:36**
